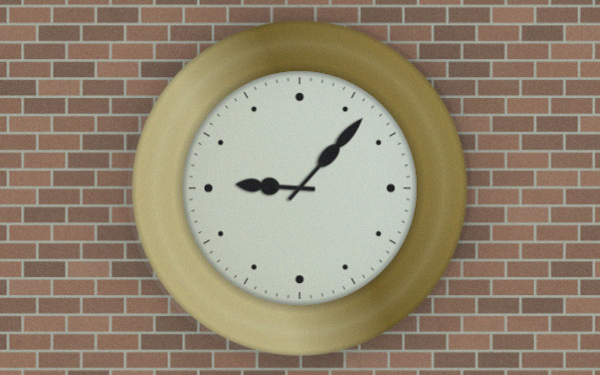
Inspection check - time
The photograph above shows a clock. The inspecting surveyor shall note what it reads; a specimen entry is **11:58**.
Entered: **9:07**
